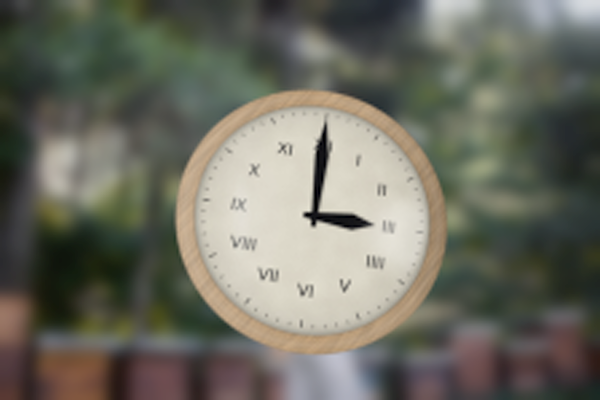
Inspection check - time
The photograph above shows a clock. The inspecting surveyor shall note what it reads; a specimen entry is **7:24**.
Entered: **3:00**
